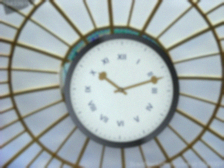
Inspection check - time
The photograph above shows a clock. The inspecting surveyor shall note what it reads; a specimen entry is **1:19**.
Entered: **10:12**
